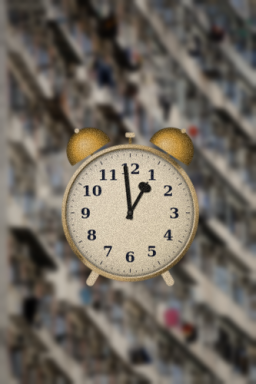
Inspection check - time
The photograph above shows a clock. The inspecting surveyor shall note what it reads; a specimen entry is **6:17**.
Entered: **12:59**
